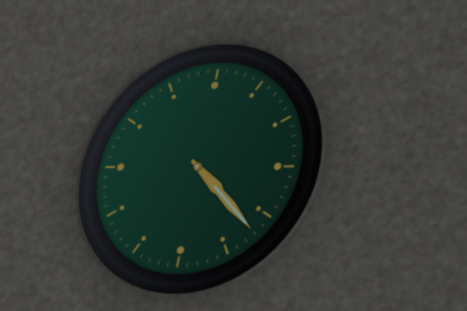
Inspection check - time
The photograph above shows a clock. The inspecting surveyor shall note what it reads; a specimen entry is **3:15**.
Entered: **4:22**
